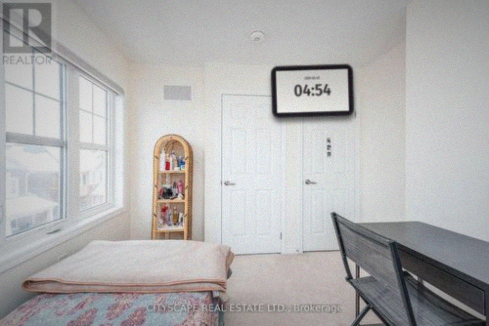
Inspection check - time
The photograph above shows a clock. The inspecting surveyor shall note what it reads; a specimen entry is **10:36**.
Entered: **4:54**
